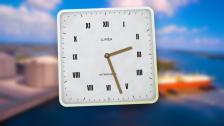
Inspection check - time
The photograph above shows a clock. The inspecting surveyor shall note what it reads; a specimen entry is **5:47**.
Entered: **2:27**
